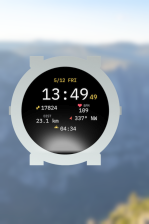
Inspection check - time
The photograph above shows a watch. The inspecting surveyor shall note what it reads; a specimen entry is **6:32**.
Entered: **13:49**
